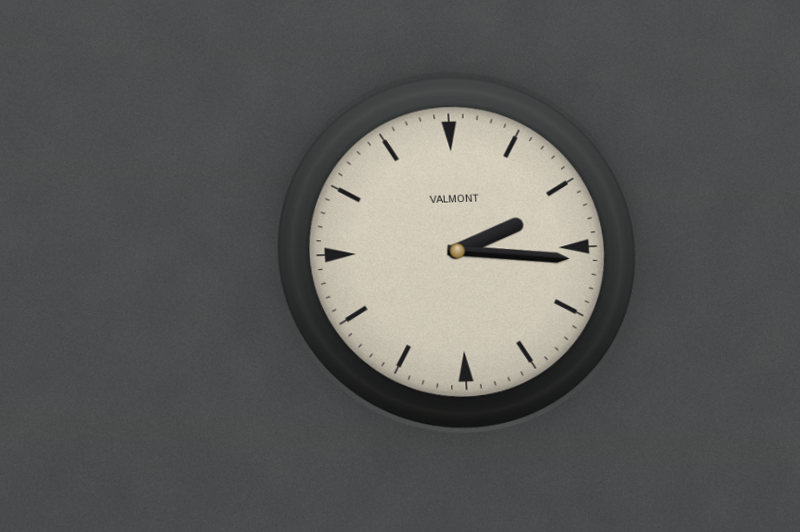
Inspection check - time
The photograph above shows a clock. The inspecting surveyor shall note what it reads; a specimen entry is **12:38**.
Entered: **2:16**
